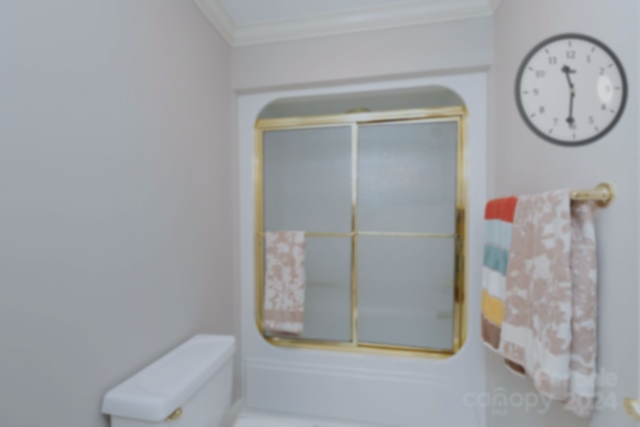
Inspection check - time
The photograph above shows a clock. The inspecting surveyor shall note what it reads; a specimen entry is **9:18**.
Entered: **11:31**
